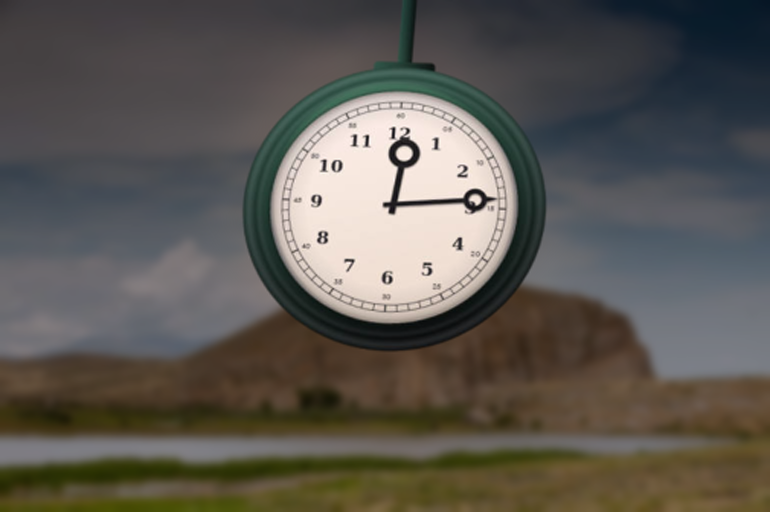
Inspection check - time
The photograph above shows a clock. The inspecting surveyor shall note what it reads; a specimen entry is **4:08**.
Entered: **12:14**
